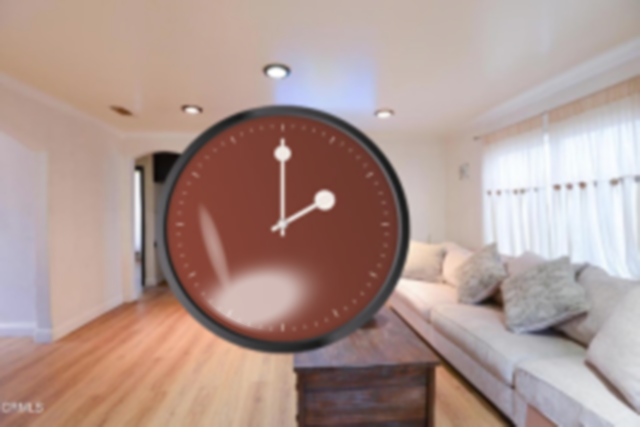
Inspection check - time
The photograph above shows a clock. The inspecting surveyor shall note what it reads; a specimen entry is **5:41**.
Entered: **2:00**
